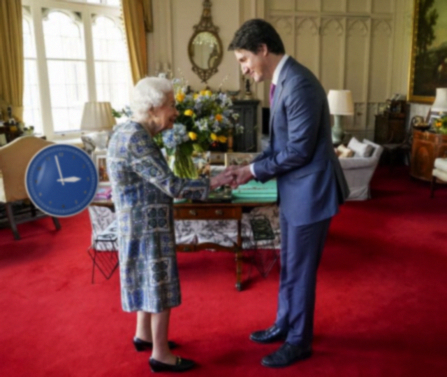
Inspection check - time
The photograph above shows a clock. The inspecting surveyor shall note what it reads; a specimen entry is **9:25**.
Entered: **2:58**
